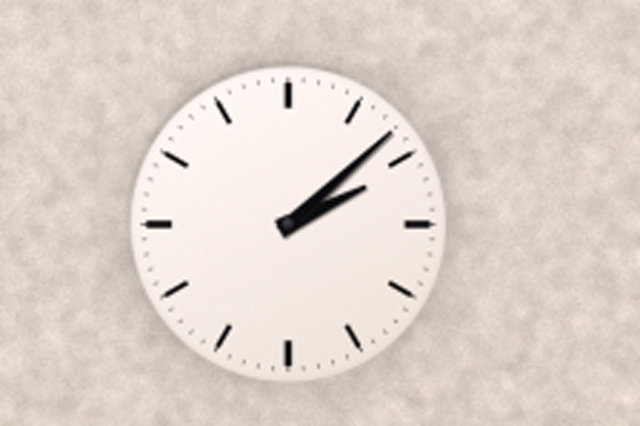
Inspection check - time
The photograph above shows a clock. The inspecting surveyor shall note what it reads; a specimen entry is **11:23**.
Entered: **2:08**
